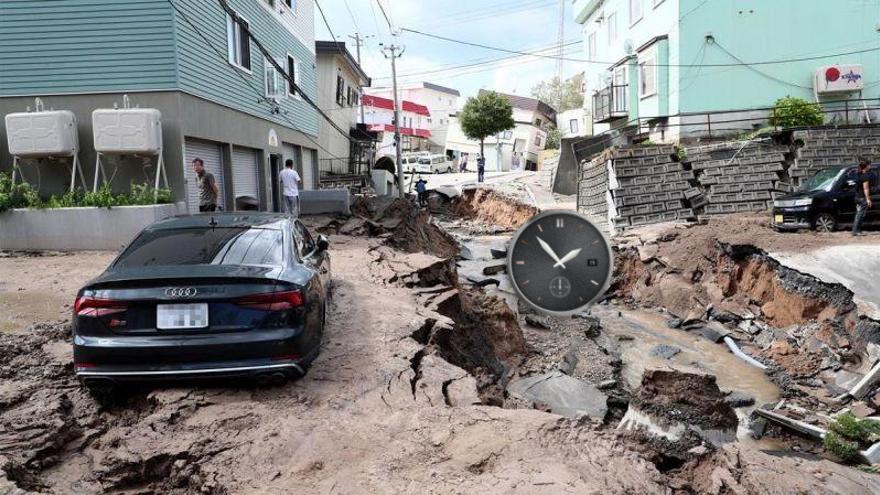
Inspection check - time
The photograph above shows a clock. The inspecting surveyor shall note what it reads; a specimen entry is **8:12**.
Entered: **1:53**
